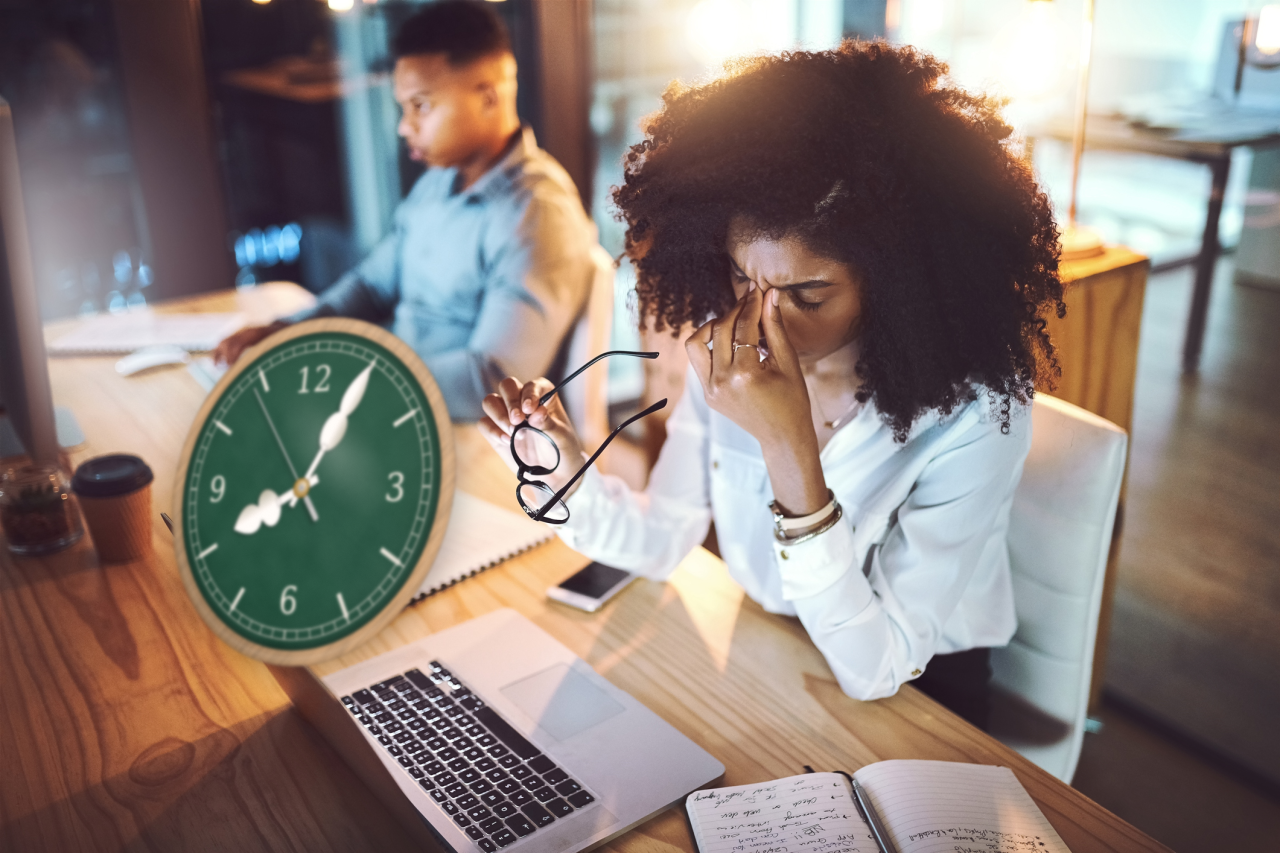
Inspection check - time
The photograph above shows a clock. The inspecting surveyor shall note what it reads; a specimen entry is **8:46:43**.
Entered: **8:04:54**
